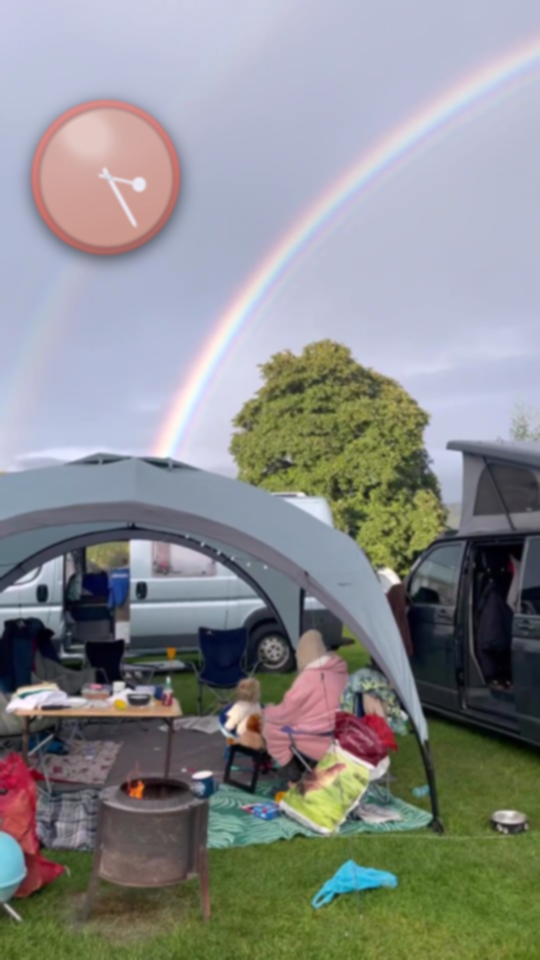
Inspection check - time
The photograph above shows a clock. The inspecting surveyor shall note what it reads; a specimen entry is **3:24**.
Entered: **3:25**
